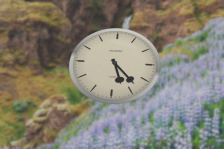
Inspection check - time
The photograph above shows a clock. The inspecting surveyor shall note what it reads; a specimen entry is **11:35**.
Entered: **5:23**
